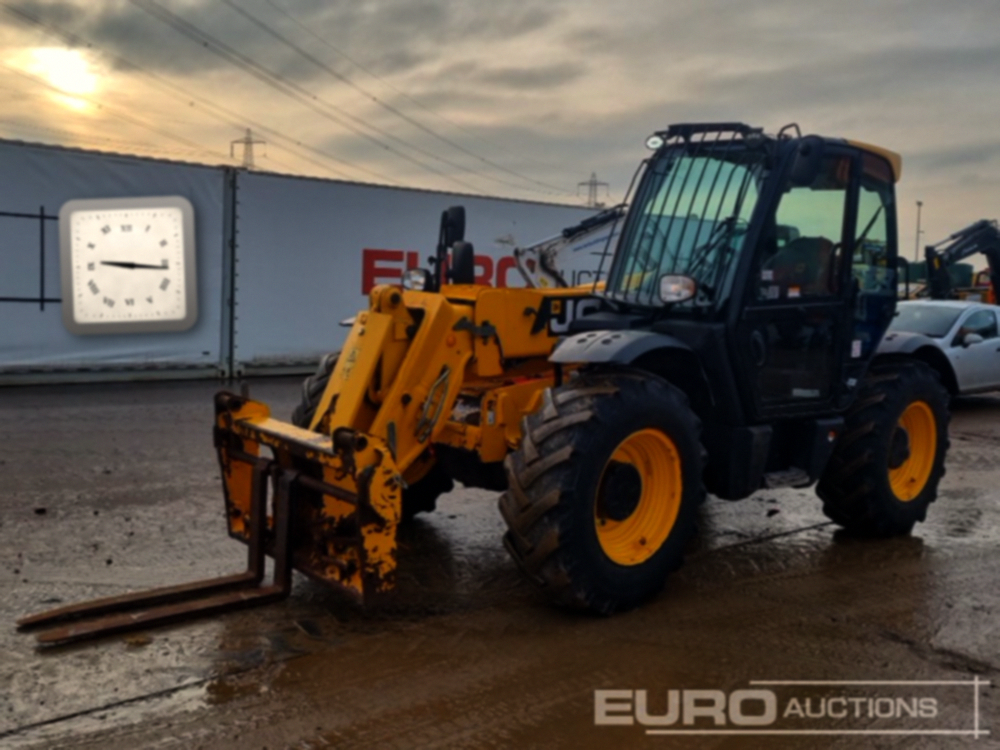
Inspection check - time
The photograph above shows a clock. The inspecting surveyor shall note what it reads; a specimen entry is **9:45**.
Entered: **9:16**
